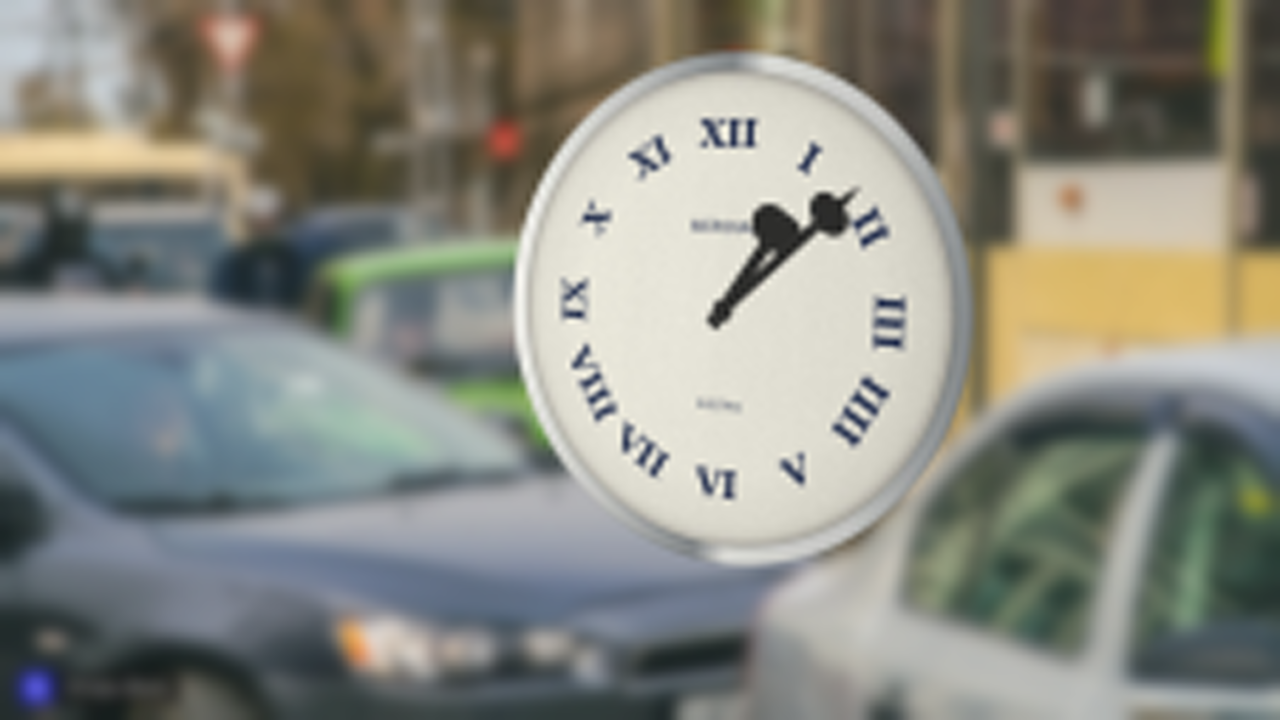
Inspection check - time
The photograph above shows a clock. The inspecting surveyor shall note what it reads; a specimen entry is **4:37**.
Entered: **1:08**
